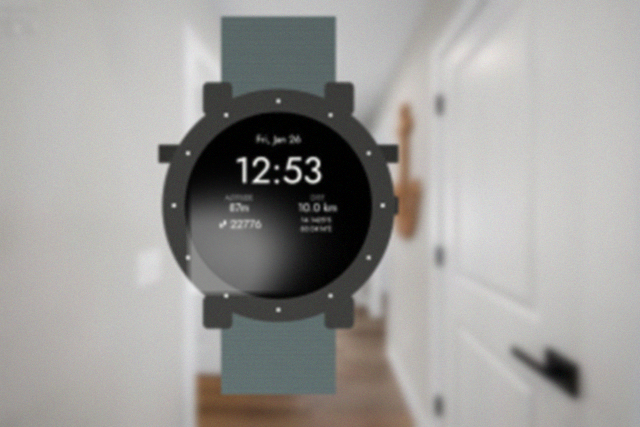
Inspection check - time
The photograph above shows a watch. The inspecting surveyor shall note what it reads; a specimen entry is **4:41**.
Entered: **12:53**
